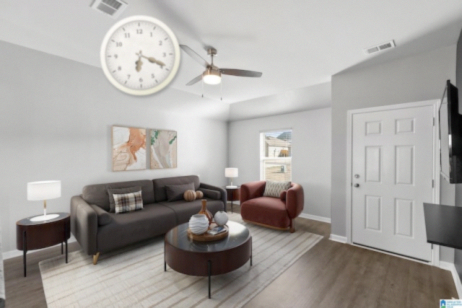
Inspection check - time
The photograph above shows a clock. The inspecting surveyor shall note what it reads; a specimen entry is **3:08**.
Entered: **6:19**
